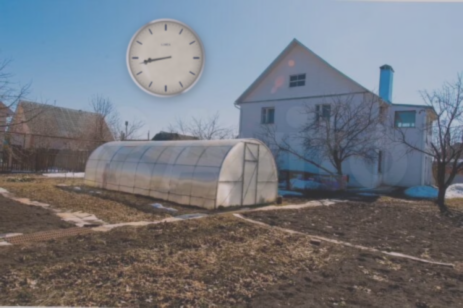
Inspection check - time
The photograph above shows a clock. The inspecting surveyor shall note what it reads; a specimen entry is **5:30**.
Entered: **8:43**
